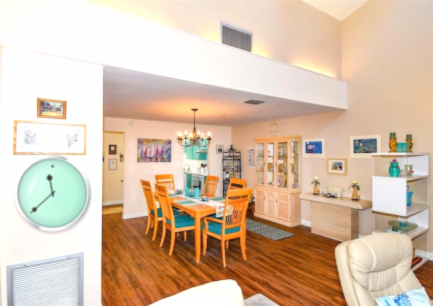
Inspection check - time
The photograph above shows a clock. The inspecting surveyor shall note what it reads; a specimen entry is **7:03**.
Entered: **11:38**
